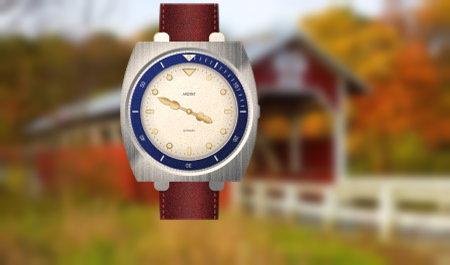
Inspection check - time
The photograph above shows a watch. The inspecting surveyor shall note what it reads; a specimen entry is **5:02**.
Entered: **3:49**
